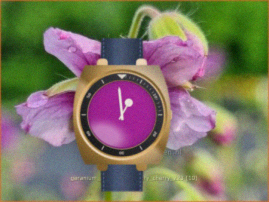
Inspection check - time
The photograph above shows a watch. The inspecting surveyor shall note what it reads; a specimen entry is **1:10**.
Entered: **12:59**
